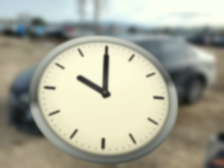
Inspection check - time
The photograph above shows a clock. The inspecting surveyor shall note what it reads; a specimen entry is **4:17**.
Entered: **10:00**
